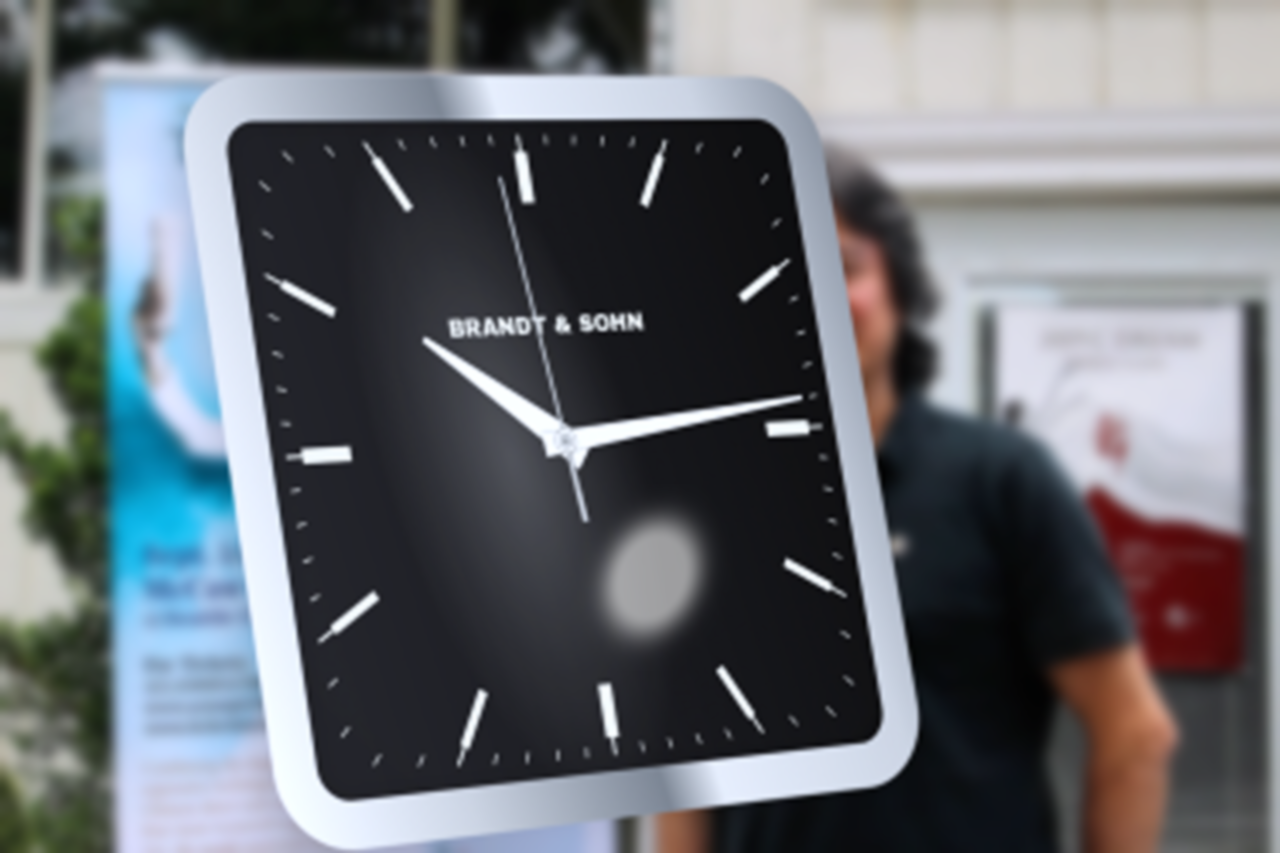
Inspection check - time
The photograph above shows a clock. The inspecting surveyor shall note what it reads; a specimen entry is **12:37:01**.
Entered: **10:13:59**
